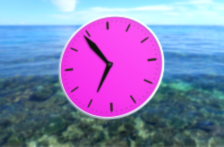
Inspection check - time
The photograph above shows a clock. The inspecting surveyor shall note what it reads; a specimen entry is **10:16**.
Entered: **6:54**
